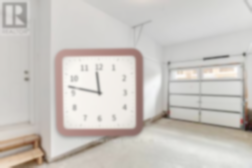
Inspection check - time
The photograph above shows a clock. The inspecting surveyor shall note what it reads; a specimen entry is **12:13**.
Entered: **11:47**
